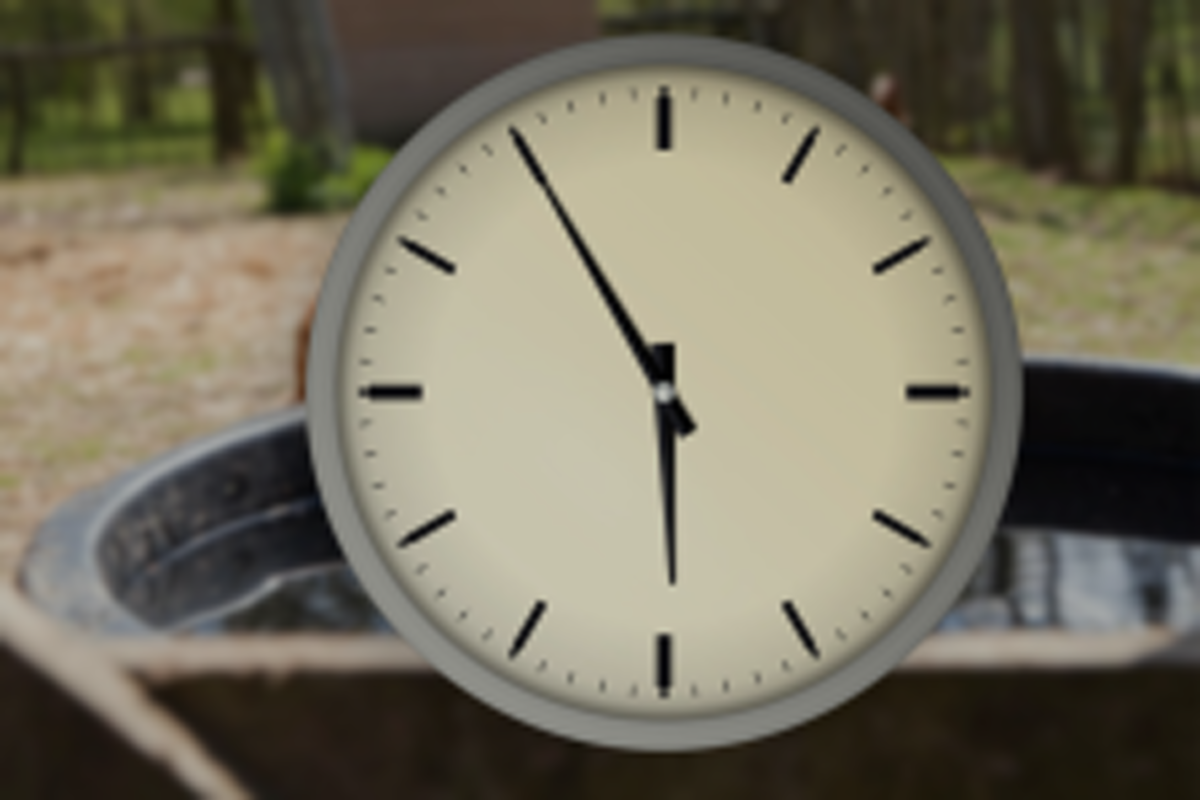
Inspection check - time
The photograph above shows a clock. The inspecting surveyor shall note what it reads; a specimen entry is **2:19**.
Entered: **5:55**
